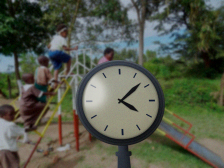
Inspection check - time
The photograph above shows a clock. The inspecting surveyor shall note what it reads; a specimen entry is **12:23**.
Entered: **4:08**
